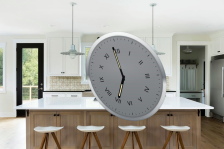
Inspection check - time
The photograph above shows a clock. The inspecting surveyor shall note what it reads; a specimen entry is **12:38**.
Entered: **6:59**
